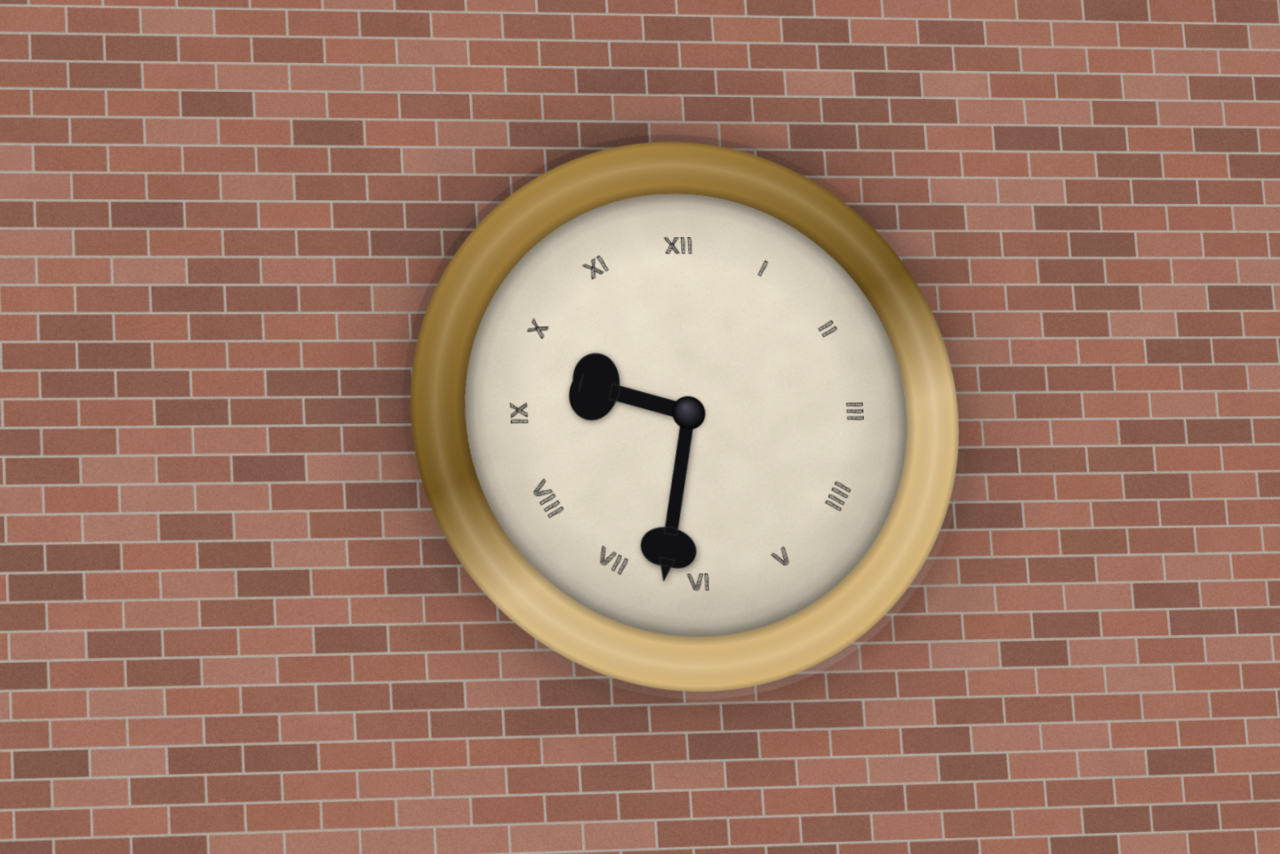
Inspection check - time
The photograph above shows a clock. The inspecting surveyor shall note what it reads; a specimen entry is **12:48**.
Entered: **9:32**
